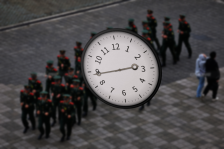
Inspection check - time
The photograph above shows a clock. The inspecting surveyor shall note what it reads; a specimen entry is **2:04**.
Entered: **2:44**
